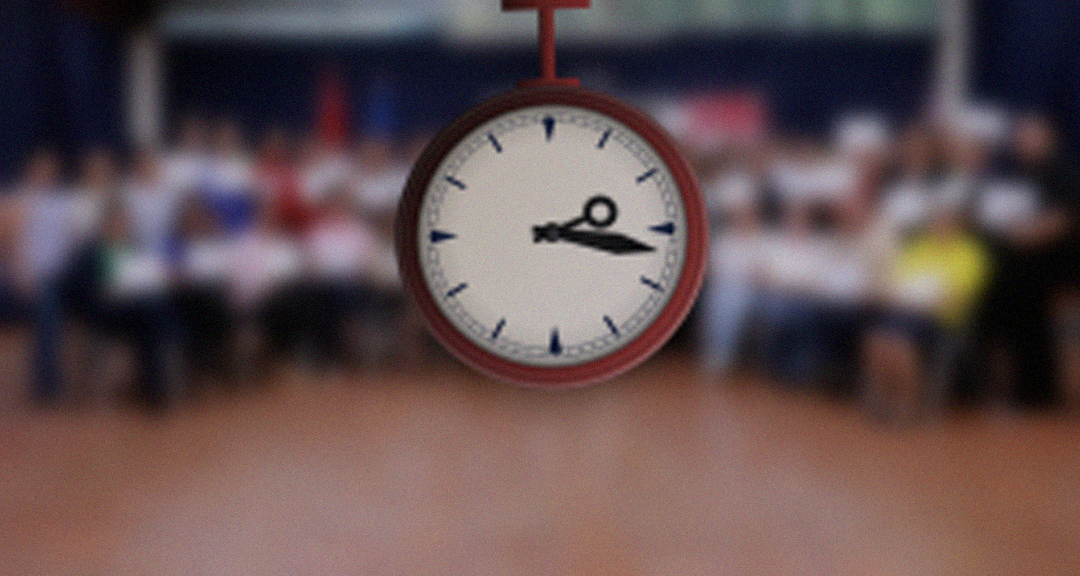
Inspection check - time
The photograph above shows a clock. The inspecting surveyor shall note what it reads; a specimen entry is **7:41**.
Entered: **2:17**
